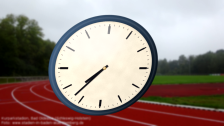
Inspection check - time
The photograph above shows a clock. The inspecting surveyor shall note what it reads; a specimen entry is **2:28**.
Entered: **7:37**
